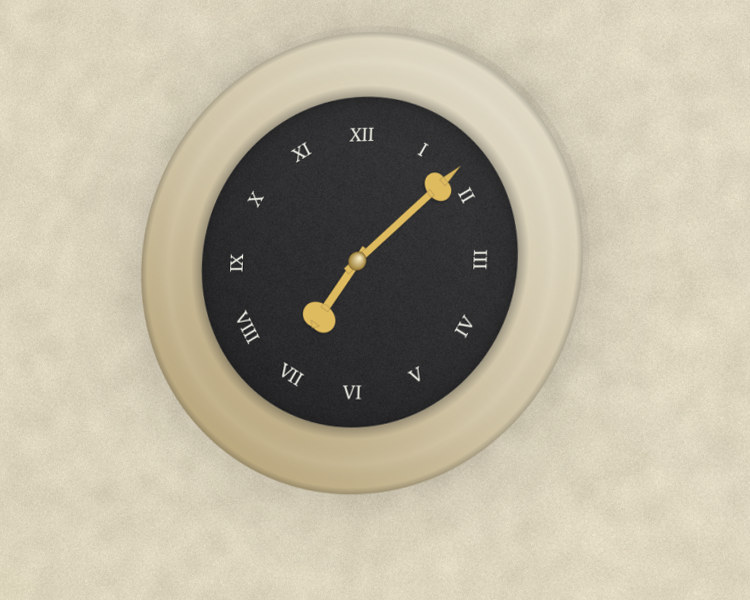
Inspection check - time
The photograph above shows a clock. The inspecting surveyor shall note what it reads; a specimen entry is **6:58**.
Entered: **7:08**
